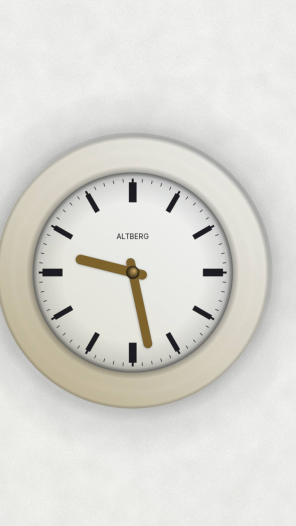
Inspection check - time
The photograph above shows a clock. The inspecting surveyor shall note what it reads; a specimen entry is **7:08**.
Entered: **9:28**
